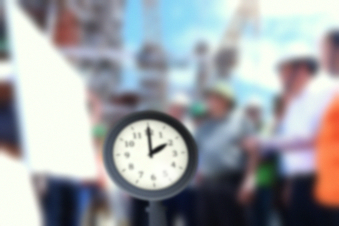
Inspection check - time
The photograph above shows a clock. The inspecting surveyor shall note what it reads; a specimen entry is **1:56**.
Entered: **2:00**
